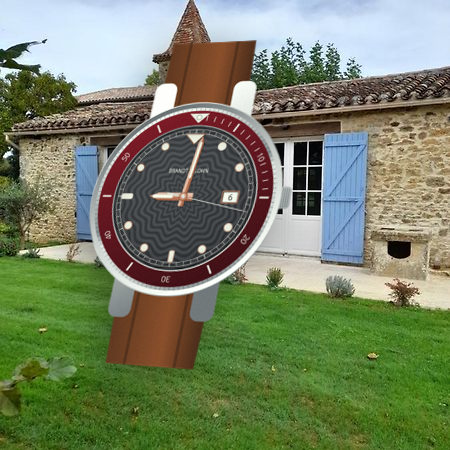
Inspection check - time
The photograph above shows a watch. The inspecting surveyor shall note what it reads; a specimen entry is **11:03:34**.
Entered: **9:01:17**
